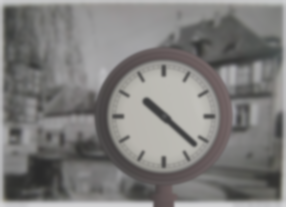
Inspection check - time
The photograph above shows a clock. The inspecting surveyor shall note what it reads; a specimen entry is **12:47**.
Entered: **10:22**
